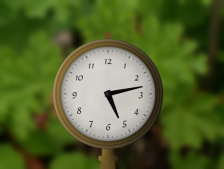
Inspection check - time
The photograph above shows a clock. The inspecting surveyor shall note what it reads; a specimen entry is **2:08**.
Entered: **5:13**
